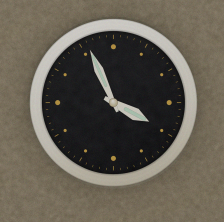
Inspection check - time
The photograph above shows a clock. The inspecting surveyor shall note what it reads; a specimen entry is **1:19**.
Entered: **3:56**
